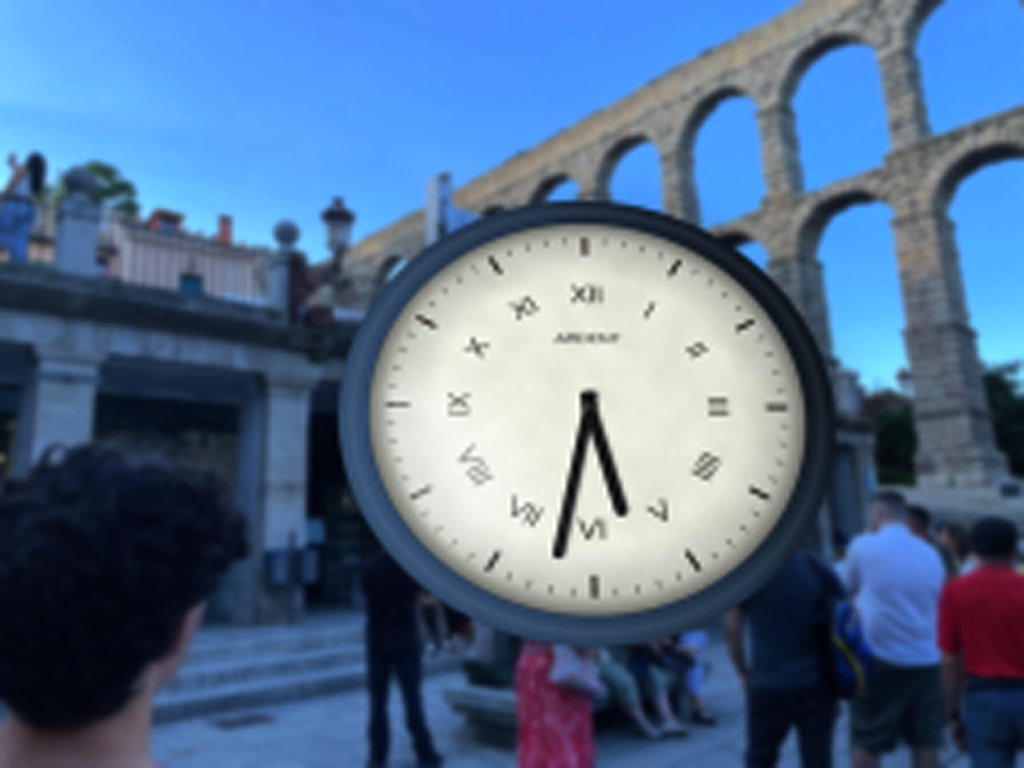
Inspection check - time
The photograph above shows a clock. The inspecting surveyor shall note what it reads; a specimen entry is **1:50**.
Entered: **5:32**
